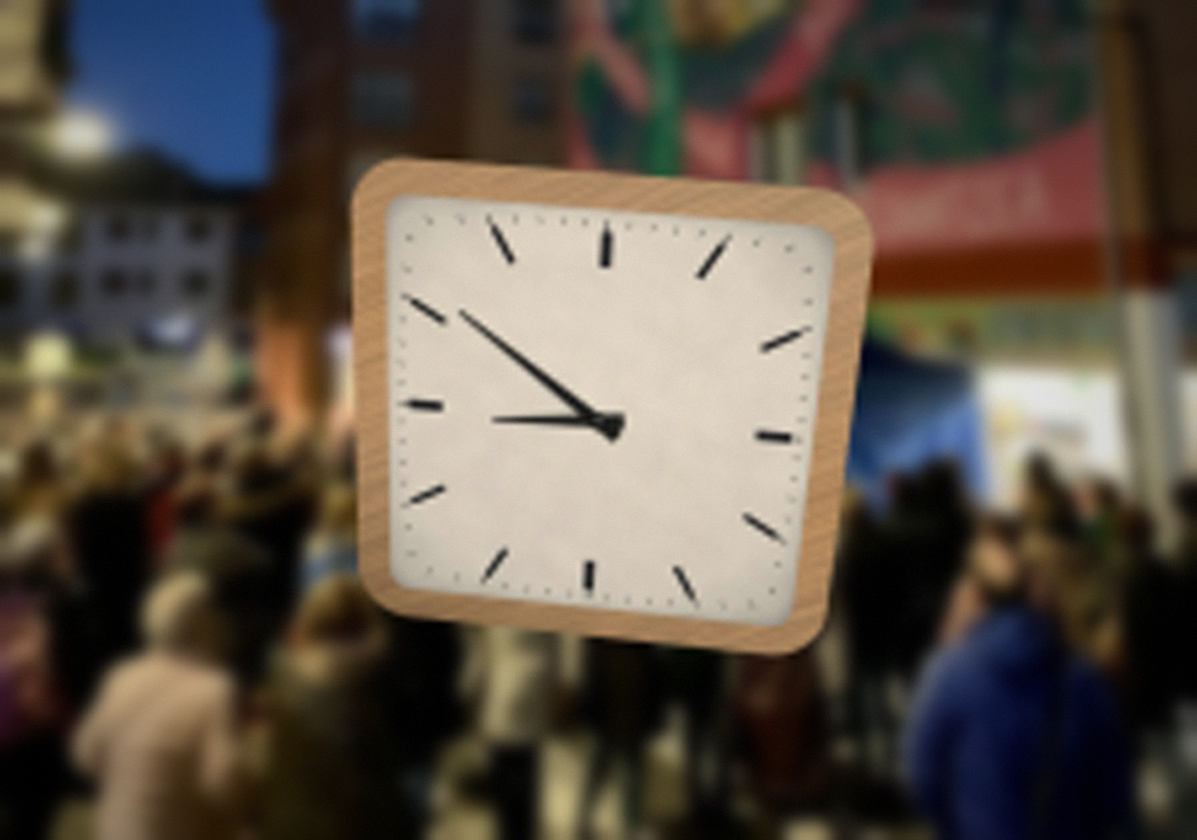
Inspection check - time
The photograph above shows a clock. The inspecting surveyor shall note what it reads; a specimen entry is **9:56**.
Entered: **8:51**
